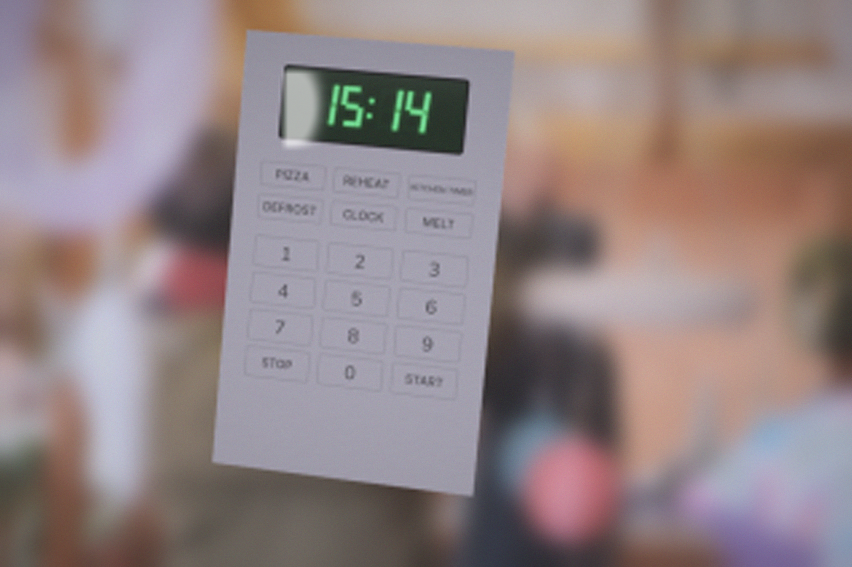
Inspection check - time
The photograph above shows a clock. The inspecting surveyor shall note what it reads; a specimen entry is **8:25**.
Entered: **15:14**
